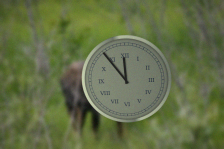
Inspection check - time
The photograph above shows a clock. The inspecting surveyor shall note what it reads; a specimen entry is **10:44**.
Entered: **11:54**
